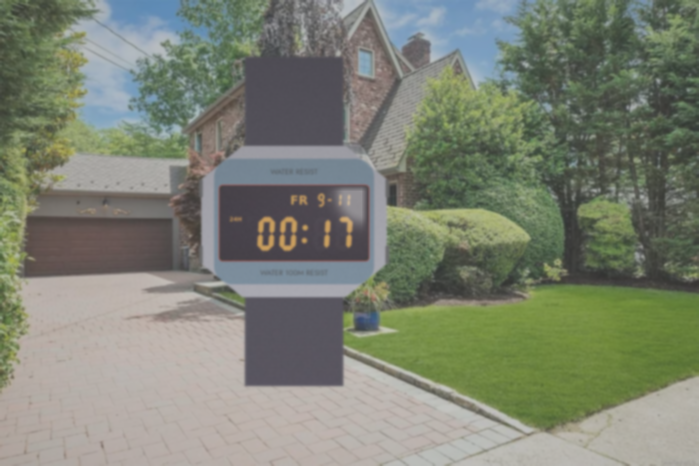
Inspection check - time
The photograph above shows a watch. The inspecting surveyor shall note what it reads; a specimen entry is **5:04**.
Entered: **0:17**
